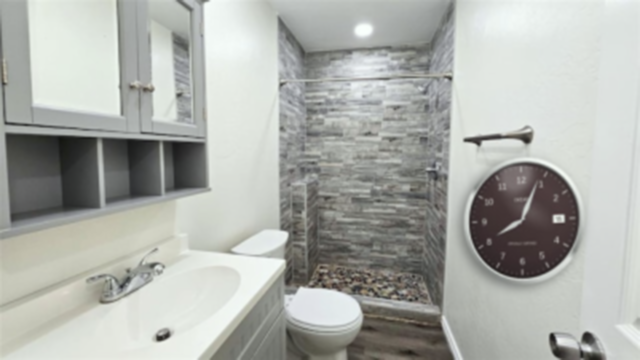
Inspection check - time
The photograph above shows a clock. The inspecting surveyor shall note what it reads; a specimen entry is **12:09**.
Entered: **8:04**
